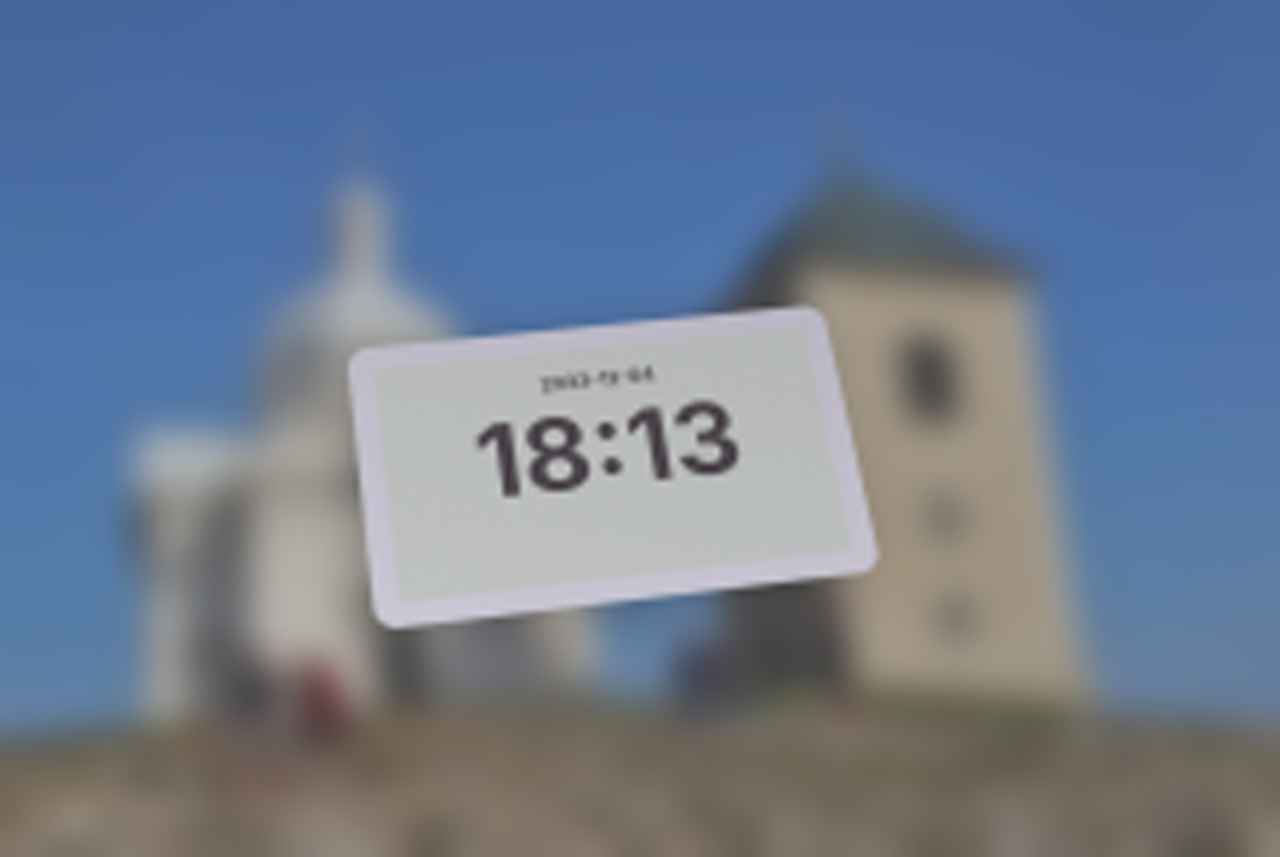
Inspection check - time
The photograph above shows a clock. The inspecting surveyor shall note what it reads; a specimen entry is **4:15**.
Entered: **18:13**
